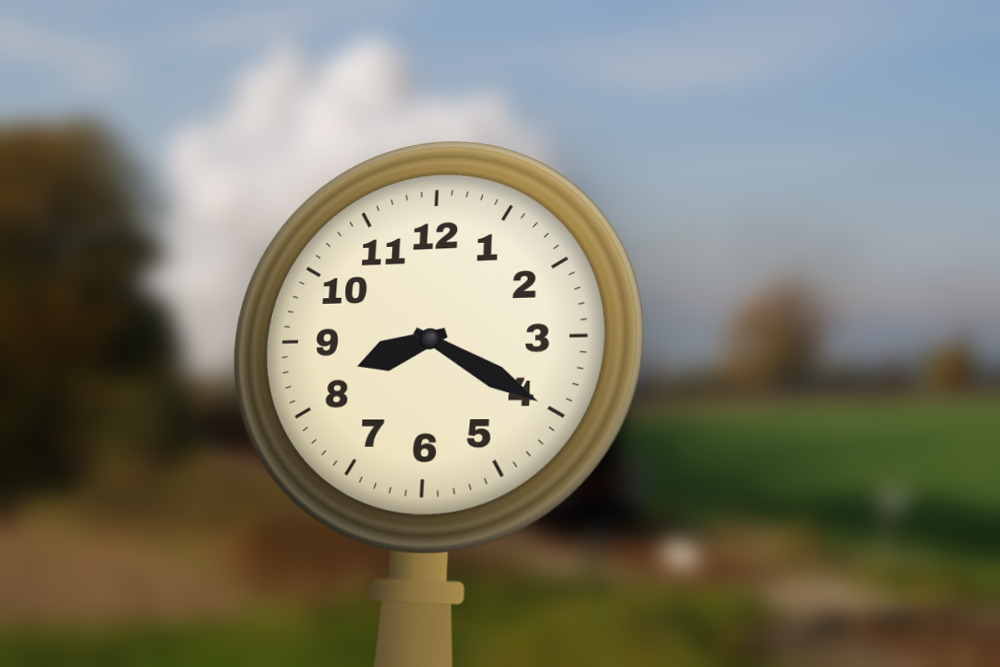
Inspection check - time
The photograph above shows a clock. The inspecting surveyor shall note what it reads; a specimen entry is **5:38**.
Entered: **8:20**
